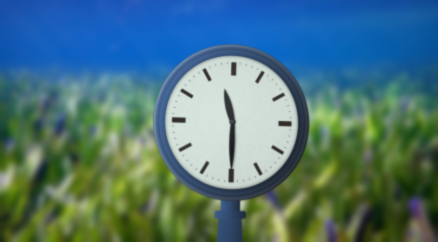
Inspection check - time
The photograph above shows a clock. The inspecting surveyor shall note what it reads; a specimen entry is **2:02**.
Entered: **11:30**
